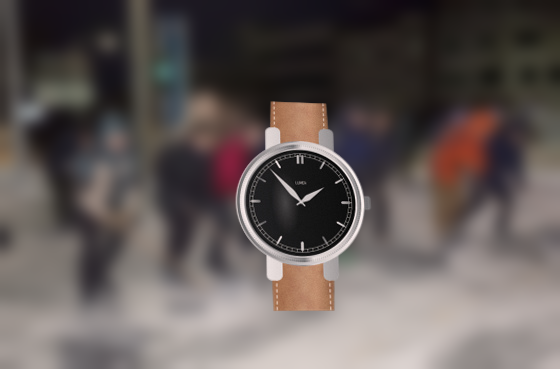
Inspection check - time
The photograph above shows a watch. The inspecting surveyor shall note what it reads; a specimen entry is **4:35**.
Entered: **1:53**
